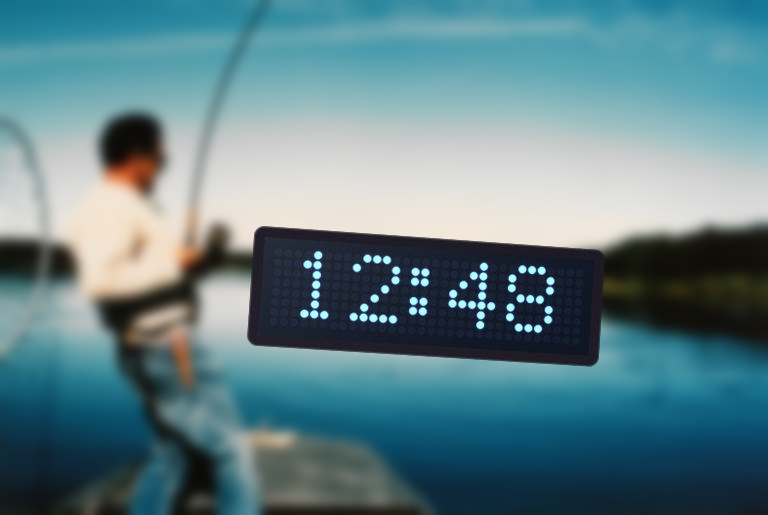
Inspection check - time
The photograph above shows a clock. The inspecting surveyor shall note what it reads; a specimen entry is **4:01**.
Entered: **12:48**
